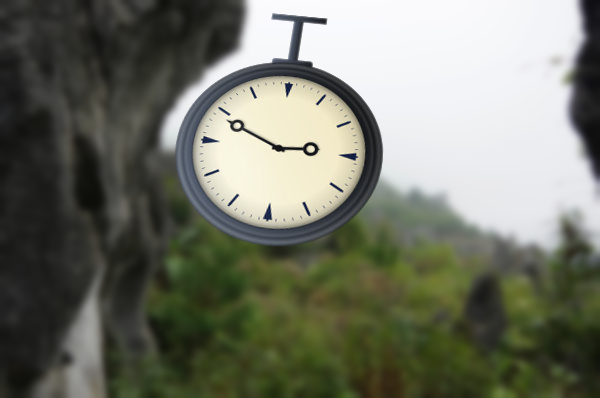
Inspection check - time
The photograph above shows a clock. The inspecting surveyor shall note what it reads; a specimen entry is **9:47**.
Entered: **2:49**
